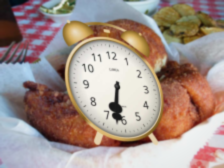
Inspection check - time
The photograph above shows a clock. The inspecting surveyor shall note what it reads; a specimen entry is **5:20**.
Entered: **6:32**
